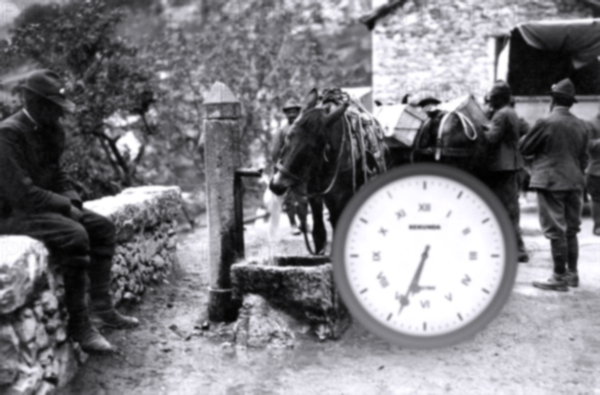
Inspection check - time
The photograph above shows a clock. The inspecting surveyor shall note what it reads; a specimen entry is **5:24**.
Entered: **6:34**
